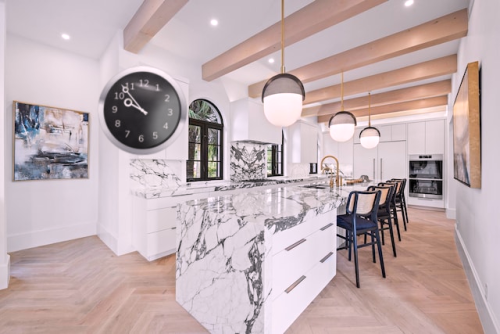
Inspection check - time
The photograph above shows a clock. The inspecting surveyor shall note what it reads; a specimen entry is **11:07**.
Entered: **9:53**
